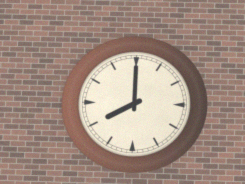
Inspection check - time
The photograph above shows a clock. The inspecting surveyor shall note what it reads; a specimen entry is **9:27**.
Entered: **8:00**
